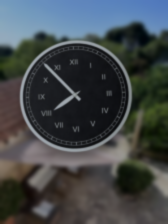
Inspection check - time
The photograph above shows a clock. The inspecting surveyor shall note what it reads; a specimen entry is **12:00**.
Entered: **7:53**
